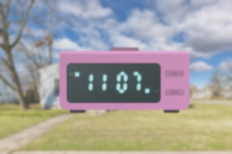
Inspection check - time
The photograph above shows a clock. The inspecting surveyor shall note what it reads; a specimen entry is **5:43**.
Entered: **11:07**
